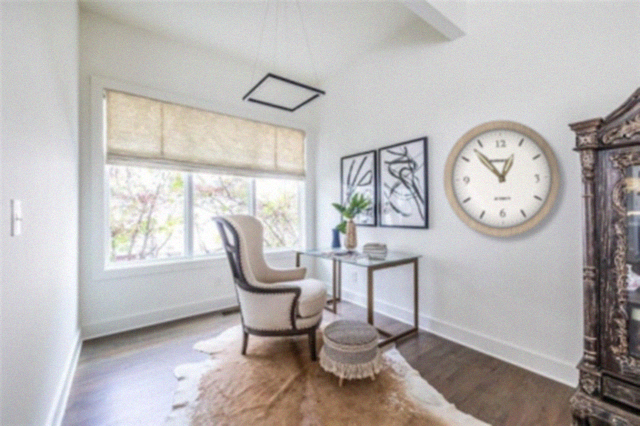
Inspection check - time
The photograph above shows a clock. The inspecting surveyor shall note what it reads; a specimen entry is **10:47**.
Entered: **12:53**
